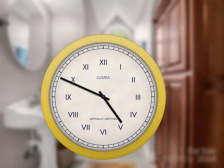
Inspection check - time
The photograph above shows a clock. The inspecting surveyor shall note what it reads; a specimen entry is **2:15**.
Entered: **4:49**
